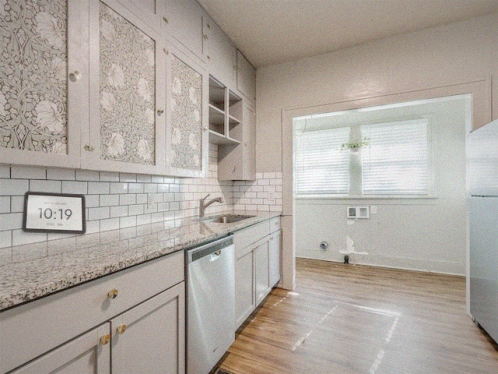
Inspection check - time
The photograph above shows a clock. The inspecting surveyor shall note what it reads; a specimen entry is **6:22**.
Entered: **10:19**
